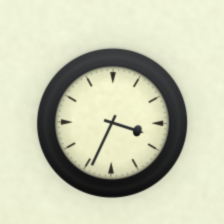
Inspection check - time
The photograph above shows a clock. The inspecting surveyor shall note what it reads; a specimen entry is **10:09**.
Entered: **3:34**
